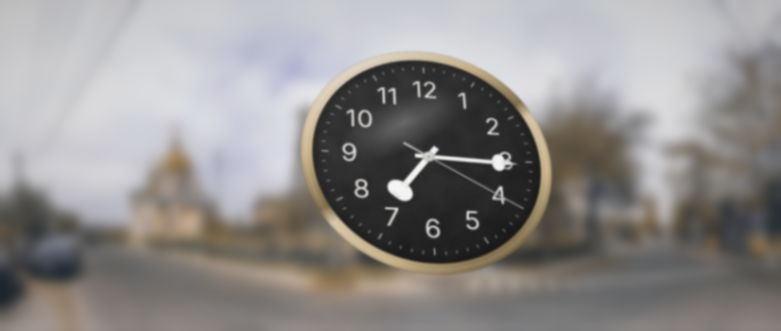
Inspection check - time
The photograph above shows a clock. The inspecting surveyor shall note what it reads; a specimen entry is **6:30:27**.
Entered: **7:15:20**
